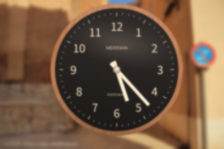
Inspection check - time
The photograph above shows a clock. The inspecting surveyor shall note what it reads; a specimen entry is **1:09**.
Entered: **5:23**
